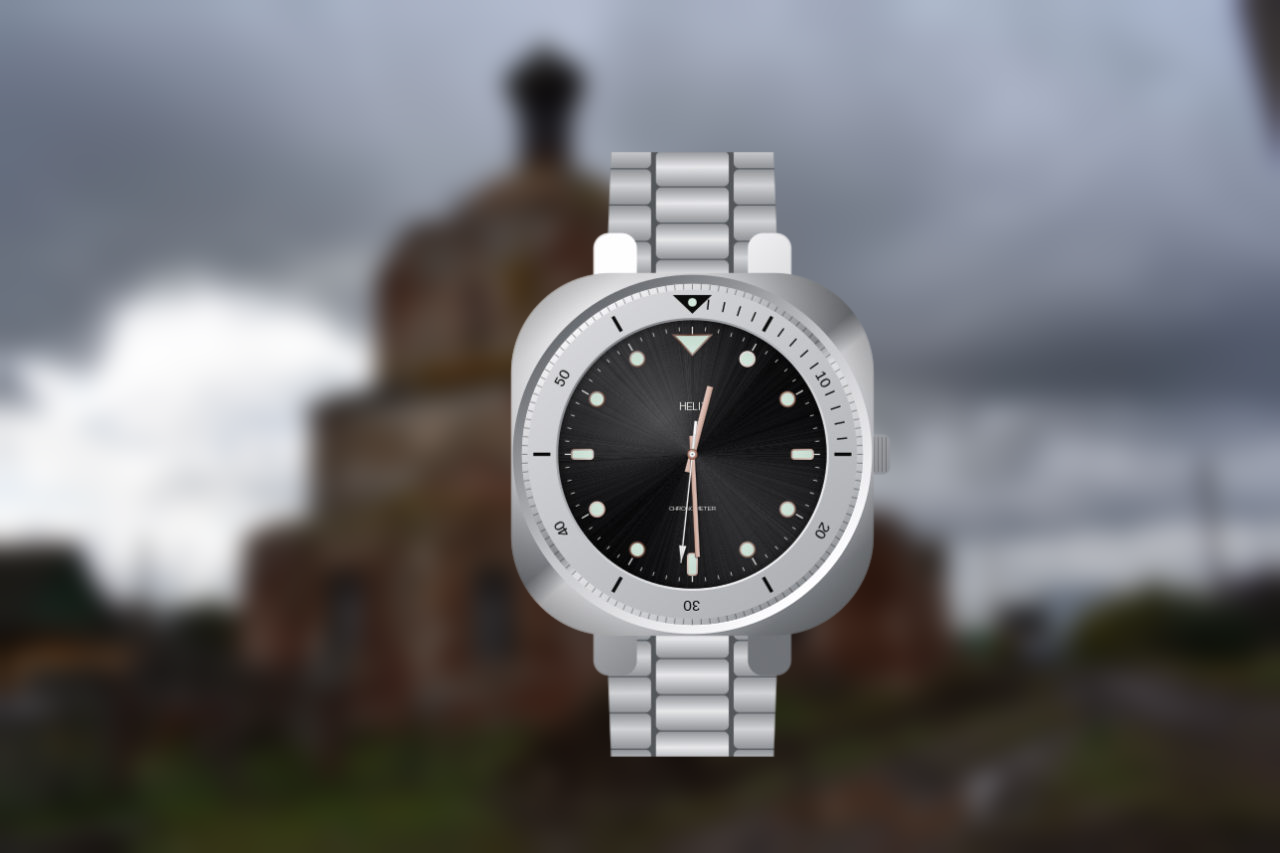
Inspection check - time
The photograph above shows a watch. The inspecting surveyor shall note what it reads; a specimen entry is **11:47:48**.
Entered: **12:29:31**
